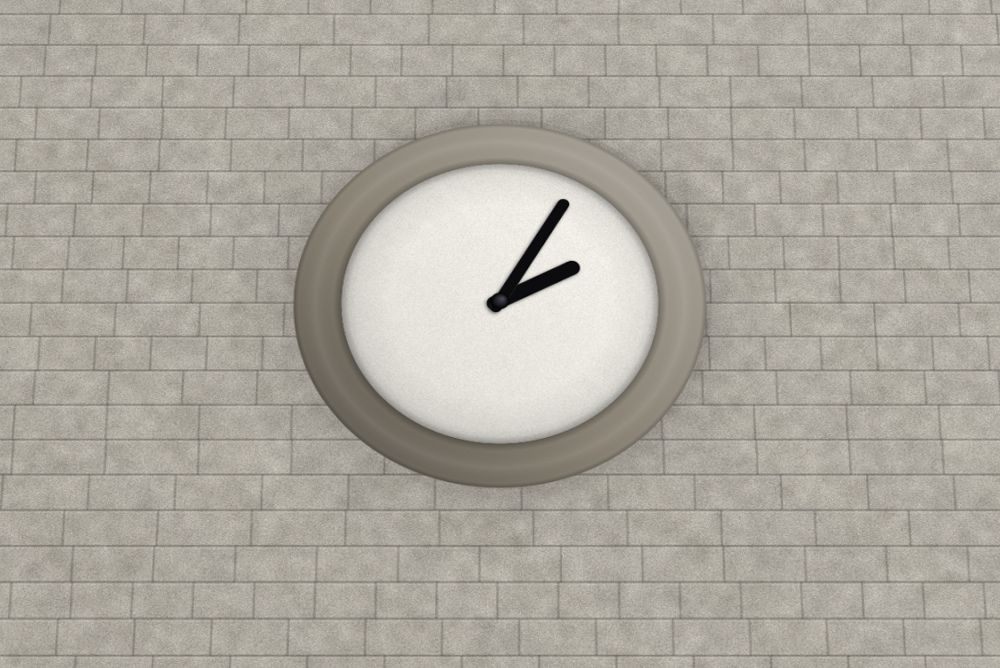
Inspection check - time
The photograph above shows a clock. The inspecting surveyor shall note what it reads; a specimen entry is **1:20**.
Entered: **2:05**
